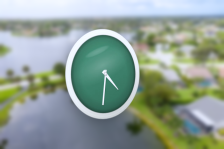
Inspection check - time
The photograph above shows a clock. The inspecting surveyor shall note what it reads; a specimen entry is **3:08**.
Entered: **4:31**
